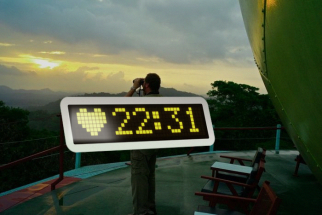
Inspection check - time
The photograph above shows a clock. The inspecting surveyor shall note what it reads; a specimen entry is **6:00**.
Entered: **22:31**
